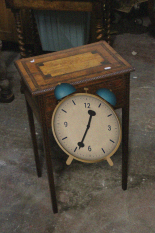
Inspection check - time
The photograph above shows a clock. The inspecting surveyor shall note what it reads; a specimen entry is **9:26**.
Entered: **12:34**
